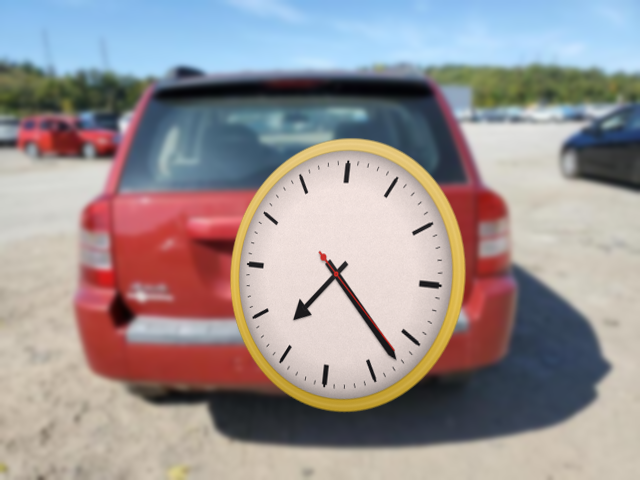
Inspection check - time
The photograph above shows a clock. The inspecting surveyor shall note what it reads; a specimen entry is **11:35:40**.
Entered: **7:22:22**
